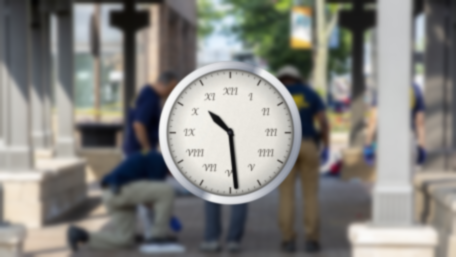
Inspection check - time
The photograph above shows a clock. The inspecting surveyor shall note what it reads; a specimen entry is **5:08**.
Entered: **10:29**
